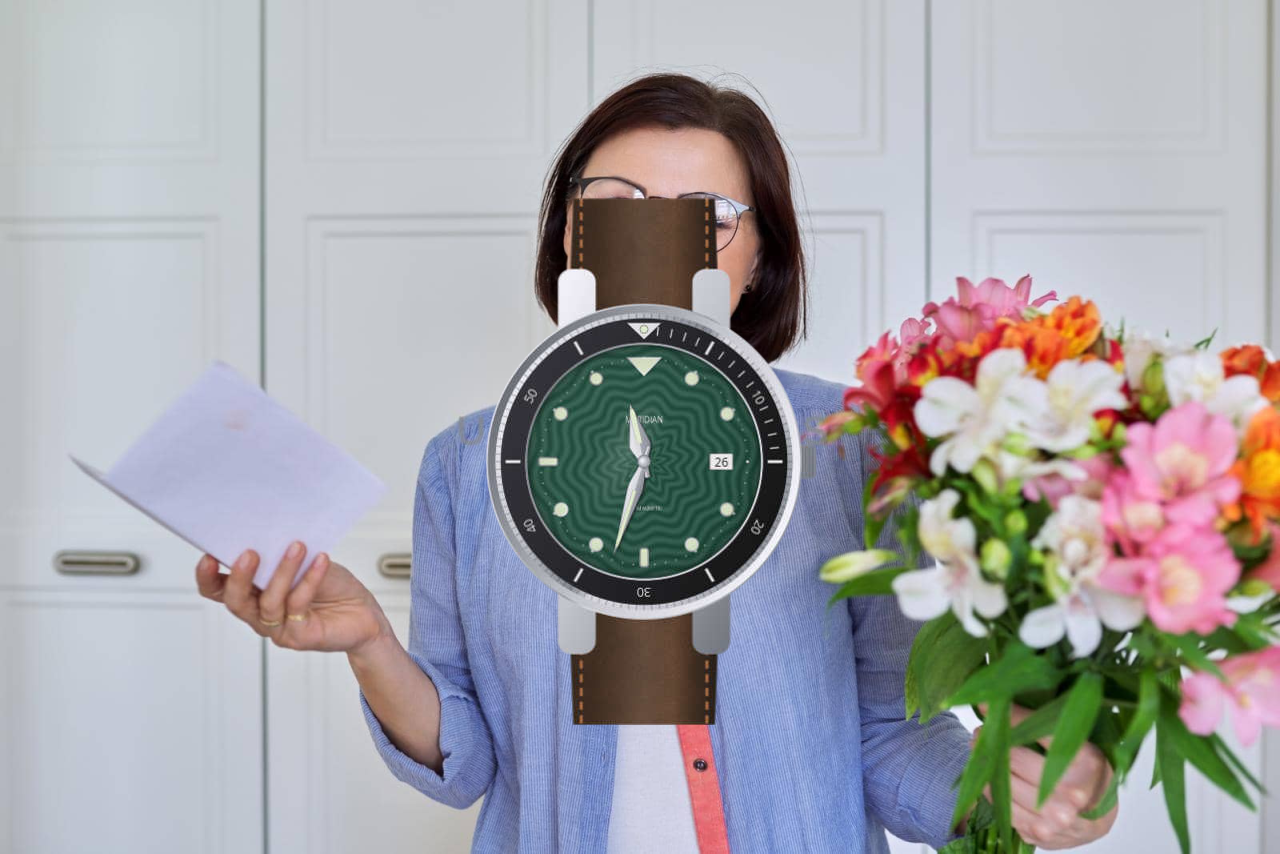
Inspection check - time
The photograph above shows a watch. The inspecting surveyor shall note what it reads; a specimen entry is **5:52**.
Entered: **11:33**
